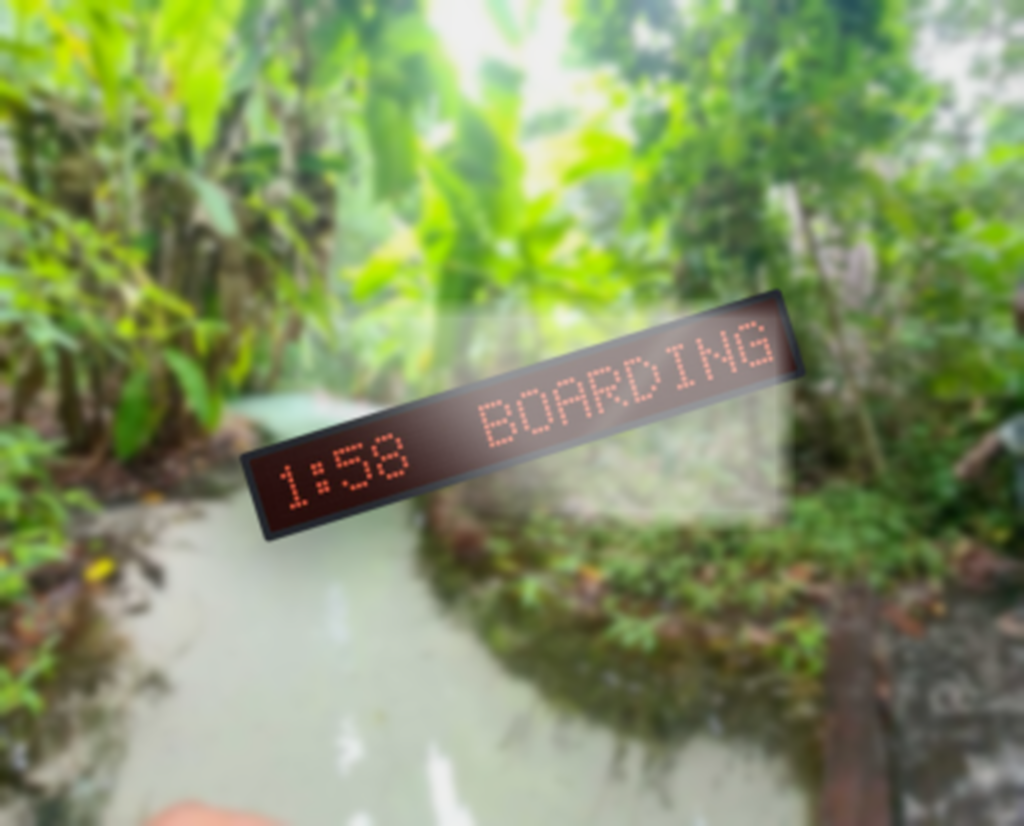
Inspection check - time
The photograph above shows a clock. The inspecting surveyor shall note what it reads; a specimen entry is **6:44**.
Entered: **1:58**
